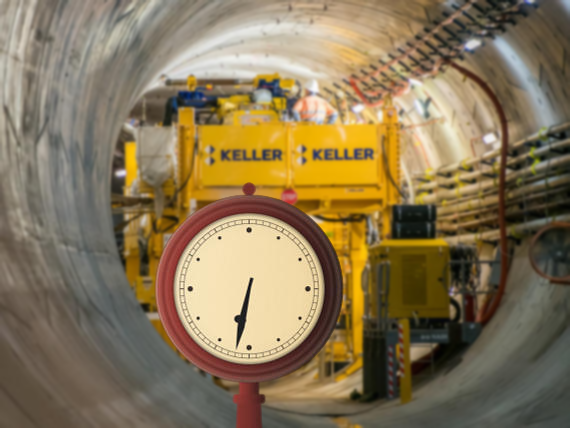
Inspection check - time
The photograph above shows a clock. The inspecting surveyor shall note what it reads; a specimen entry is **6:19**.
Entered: **6:32**
